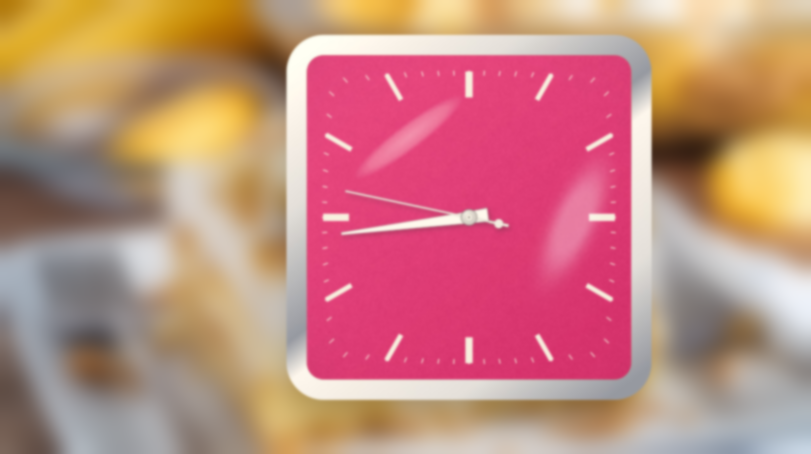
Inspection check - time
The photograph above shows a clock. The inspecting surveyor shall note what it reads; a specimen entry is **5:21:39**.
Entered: **8:43:47**
